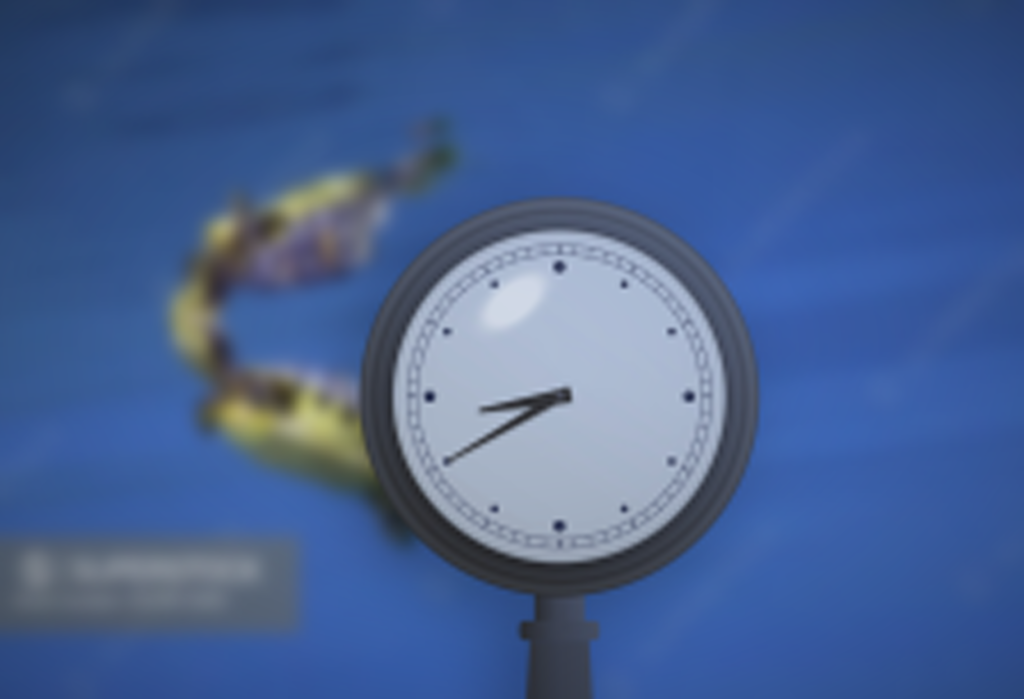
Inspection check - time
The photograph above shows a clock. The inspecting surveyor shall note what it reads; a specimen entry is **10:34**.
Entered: **8:40**
